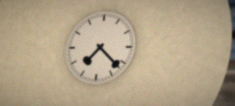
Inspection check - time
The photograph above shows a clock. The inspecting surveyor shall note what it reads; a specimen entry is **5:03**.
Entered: **7:22**
